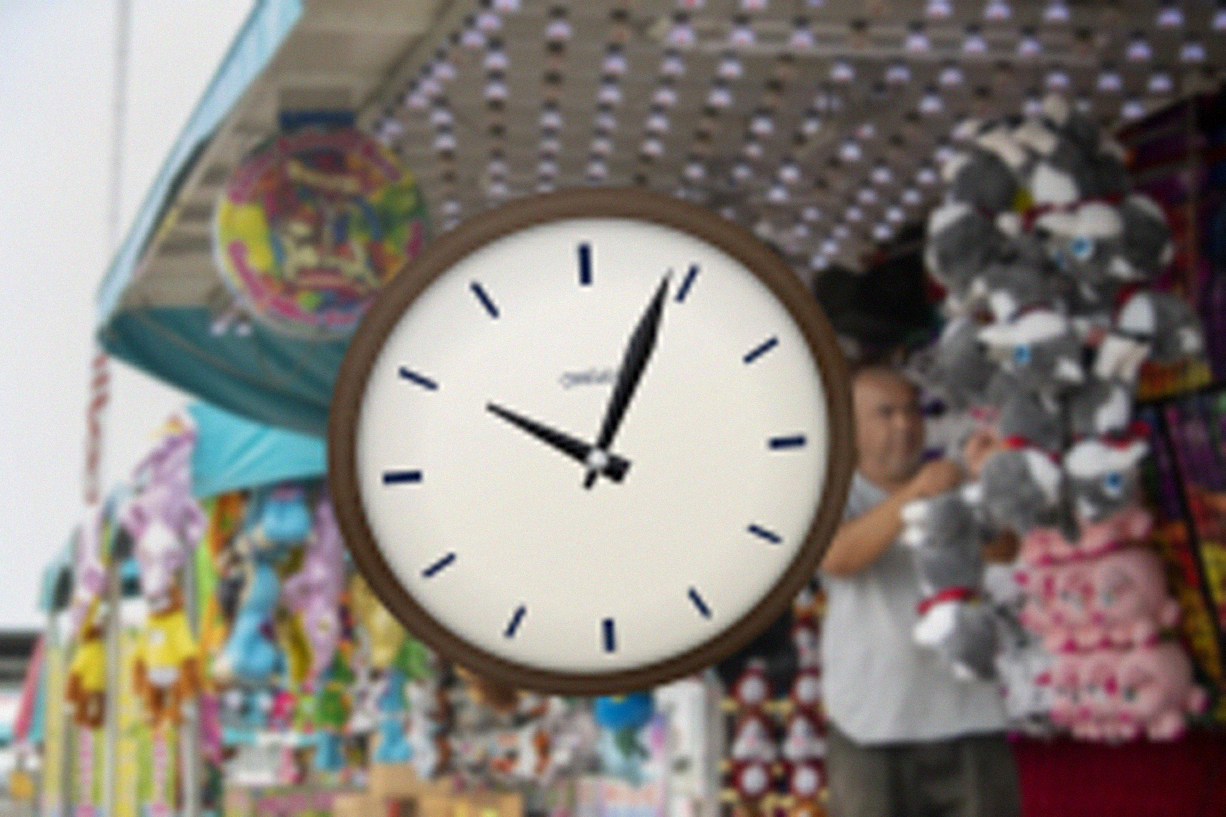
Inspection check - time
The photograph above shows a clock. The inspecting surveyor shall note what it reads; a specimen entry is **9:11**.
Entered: **10:04**
